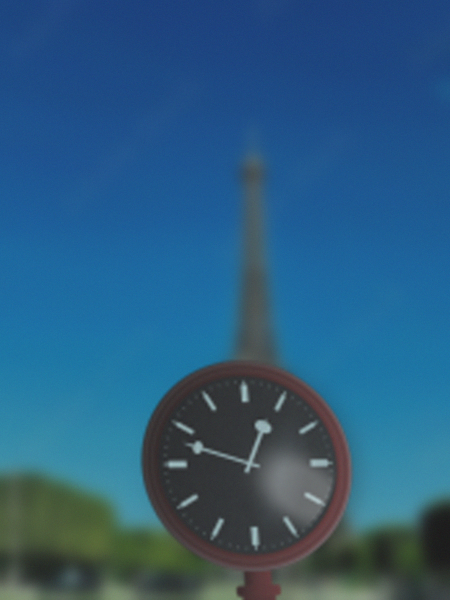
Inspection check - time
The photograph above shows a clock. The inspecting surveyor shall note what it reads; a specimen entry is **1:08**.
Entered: **12:48**
